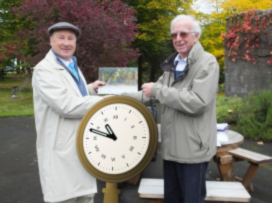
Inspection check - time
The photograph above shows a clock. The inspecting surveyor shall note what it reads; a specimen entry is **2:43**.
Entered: **10:48**
